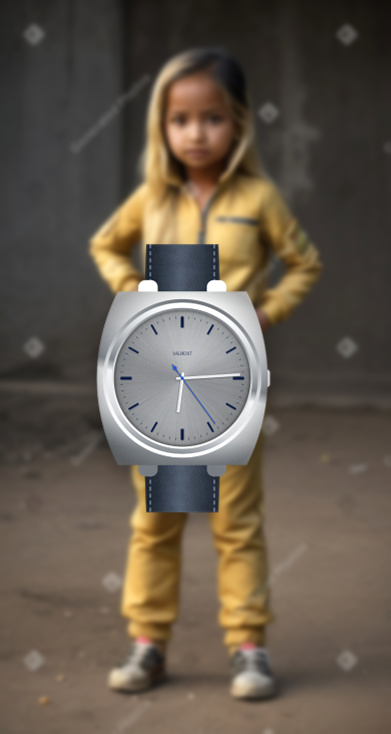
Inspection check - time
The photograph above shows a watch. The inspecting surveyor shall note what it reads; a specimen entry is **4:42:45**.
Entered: **6:14:24**
